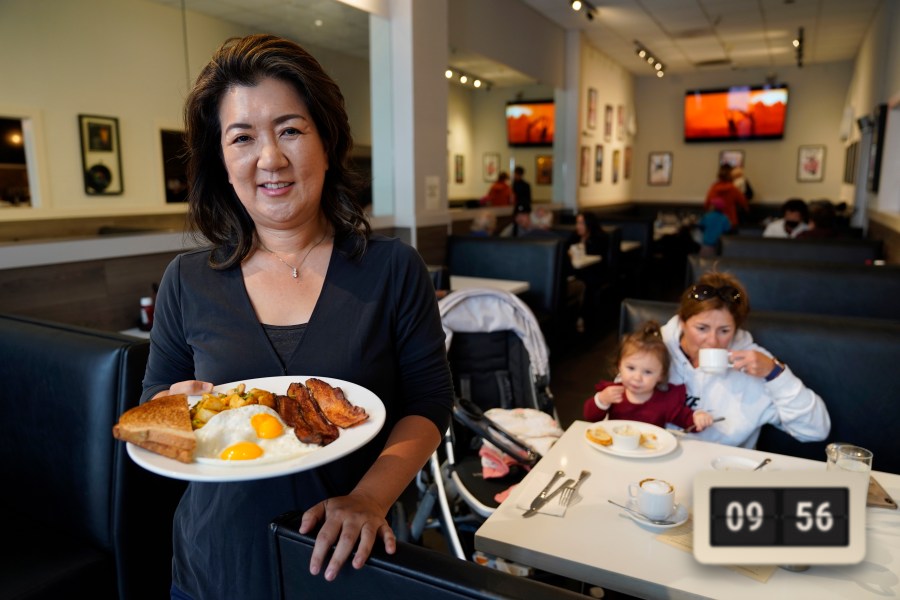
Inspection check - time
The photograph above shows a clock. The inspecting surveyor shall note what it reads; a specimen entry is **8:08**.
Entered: **9:56**
